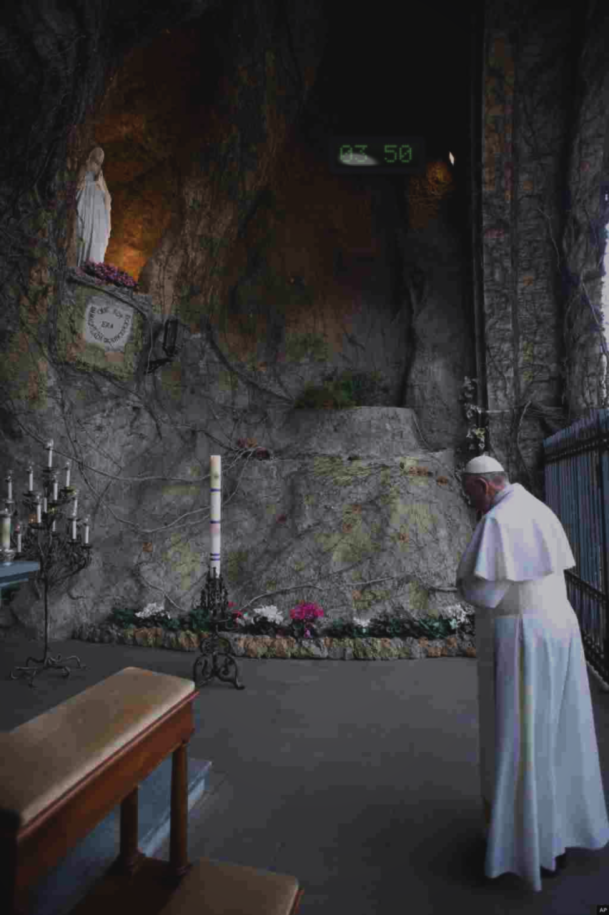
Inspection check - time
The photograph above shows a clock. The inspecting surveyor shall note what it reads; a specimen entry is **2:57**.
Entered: **3:50**
